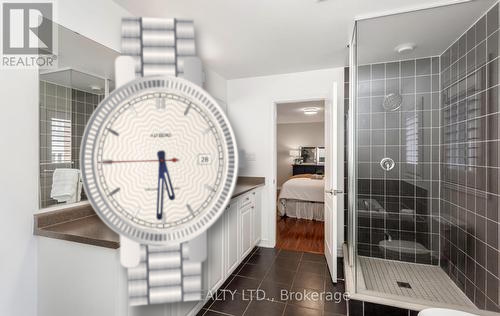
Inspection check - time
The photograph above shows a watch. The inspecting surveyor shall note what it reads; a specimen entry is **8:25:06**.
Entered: **5:30:45**
